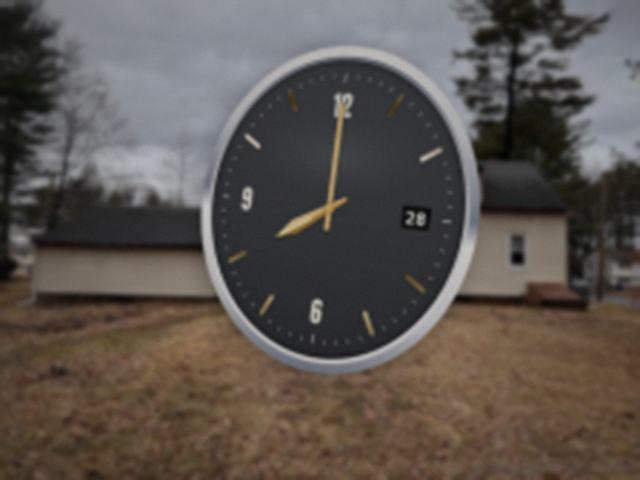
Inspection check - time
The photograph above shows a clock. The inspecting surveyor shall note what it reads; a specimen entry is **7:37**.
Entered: **8:00**
